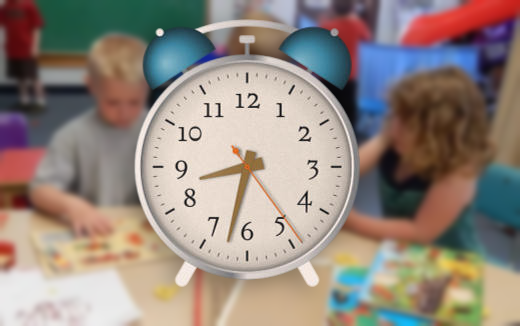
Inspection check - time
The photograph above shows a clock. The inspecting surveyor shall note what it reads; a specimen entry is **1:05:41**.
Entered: **8:32:24**
